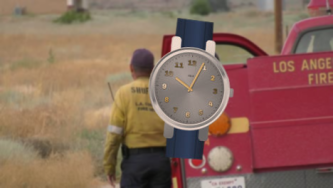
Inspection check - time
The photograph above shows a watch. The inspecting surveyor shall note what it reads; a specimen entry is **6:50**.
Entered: **10:04**
